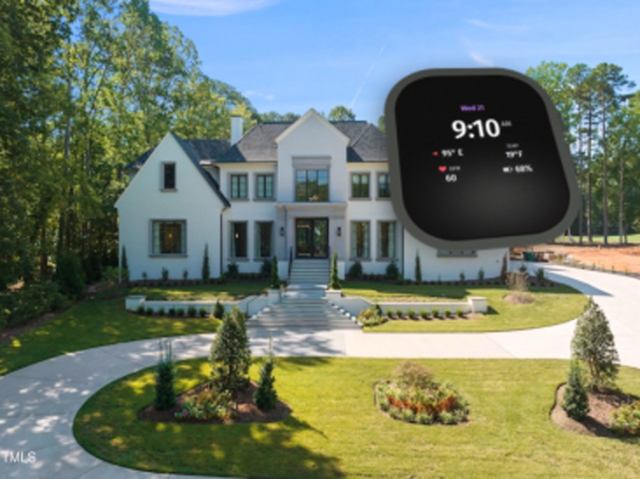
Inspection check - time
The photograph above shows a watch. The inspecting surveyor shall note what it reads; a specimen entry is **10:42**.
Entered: **9:10**
